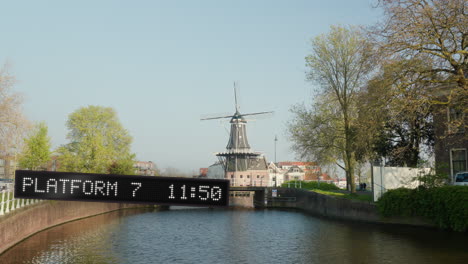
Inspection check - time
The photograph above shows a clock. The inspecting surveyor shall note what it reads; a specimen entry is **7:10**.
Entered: **11:50**
